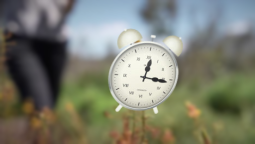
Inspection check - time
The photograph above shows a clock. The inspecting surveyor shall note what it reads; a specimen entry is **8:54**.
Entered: **12:16**
